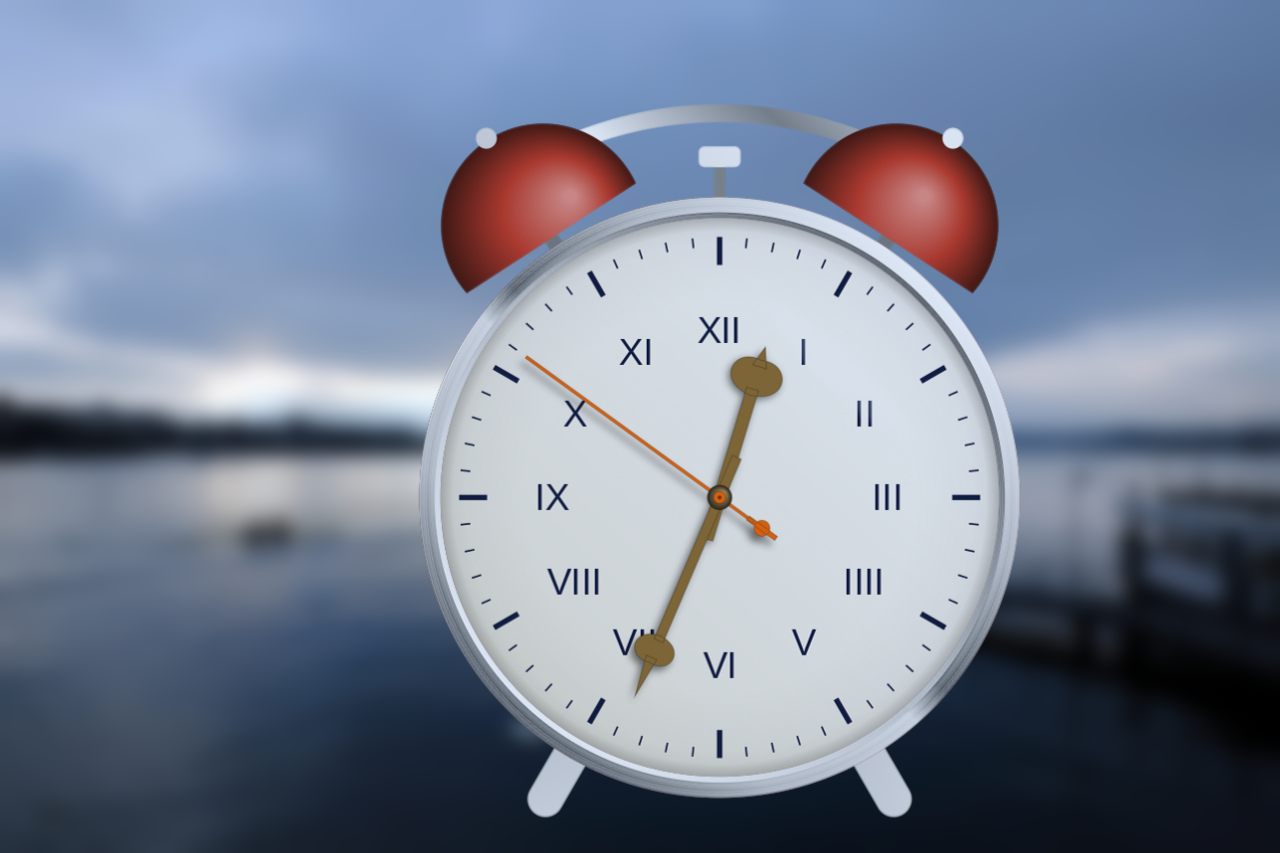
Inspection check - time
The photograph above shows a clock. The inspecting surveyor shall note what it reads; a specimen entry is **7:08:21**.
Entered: **12:33:51**
